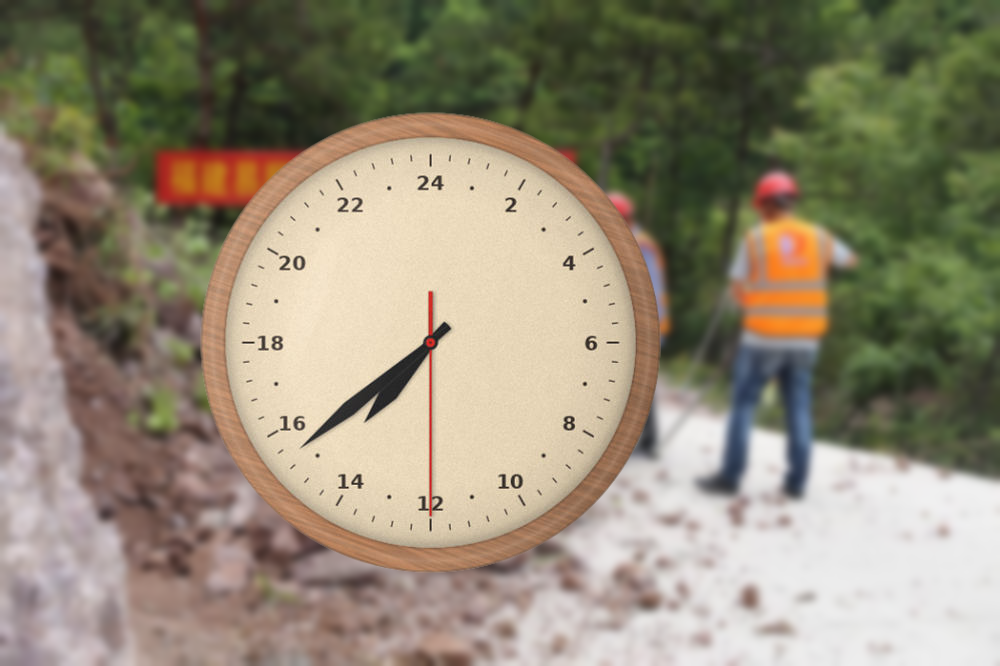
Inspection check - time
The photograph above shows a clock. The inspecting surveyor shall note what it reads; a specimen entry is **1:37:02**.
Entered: **14:38:30**
